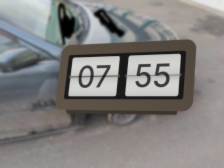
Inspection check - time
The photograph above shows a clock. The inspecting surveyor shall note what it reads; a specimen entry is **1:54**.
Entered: **7:55**
